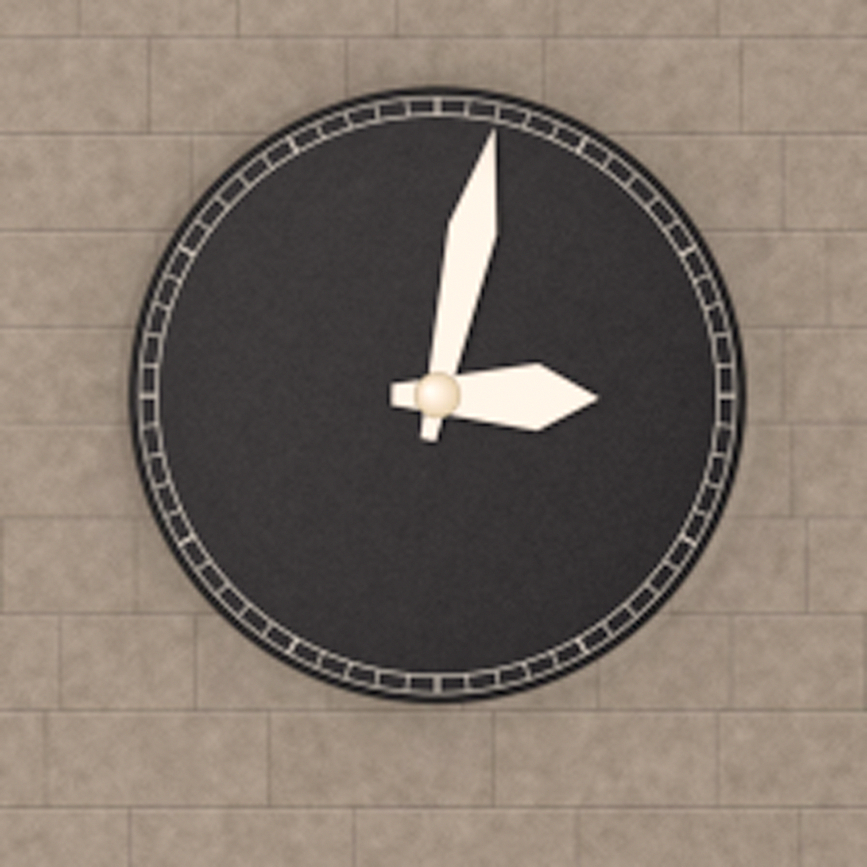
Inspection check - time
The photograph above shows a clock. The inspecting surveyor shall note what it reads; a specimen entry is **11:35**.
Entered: **3:02**
